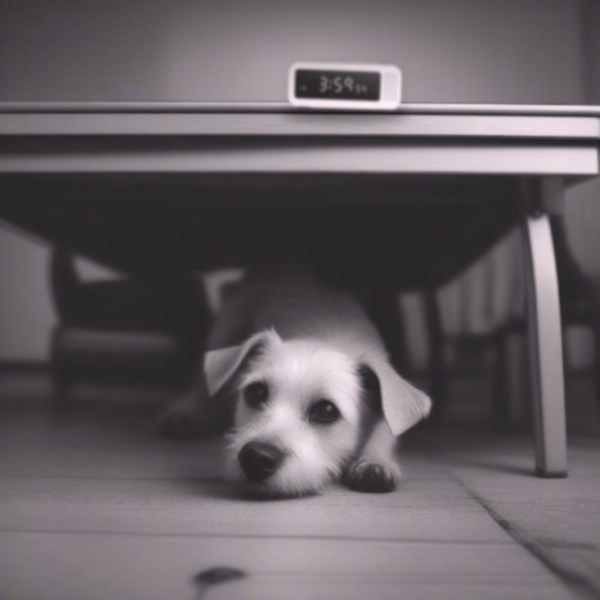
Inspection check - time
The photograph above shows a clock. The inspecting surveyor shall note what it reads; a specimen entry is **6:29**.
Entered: **3:59**
